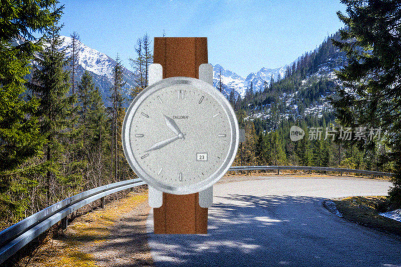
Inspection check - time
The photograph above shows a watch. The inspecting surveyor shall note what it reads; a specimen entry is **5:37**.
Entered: **10:41**
